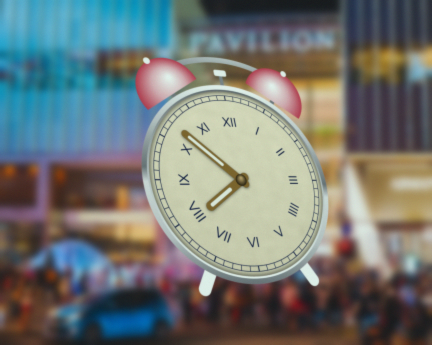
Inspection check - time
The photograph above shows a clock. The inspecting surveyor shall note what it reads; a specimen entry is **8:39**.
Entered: **7:52**
